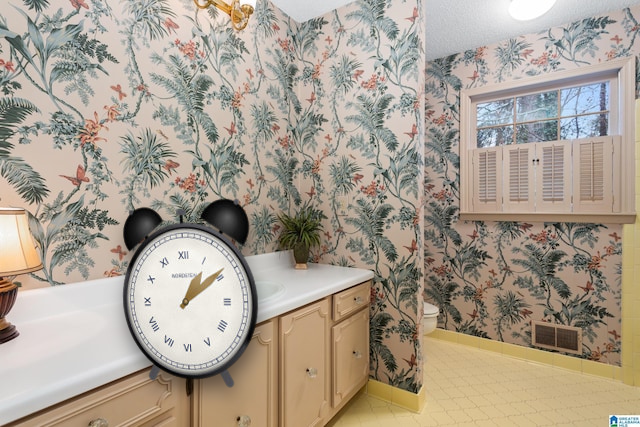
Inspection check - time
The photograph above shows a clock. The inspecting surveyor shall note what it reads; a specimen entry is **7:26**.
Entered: **1:09**
